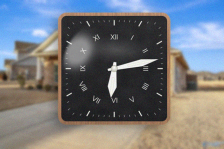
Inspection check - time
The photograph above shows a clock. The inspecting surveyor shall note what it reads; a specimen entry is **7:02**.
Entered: **6:13**
